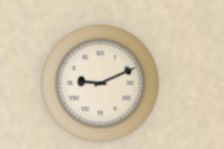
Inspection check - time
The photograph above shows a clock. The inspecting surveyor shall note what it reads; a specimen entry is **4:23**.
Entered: **9:11**
